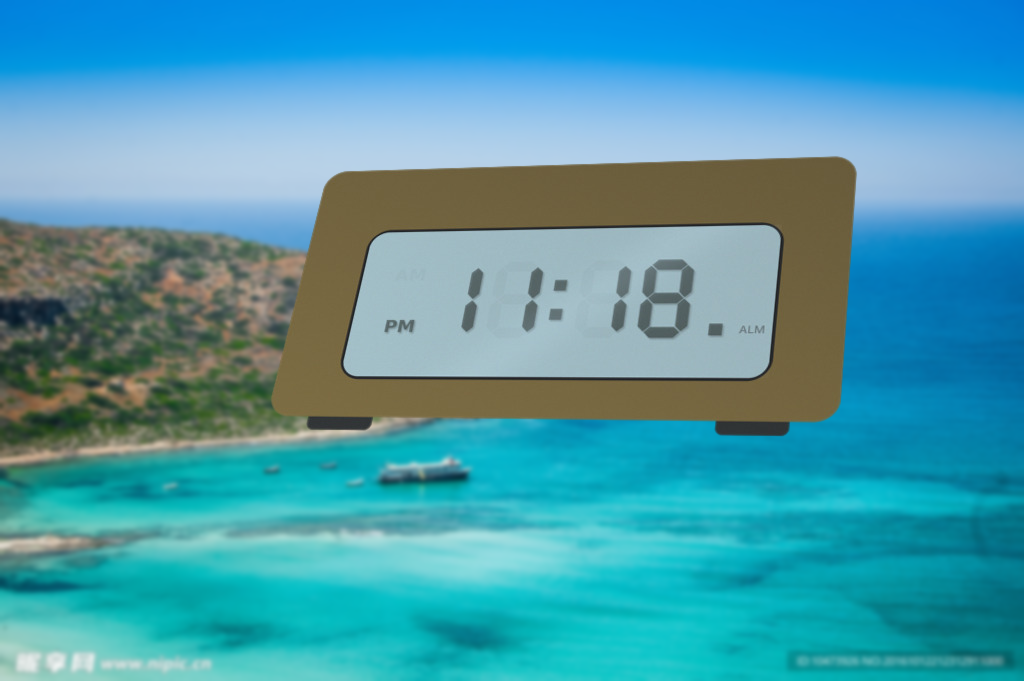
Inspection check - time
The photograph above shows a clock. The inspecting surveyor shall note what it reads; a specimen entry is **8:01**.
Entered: **11:18**
